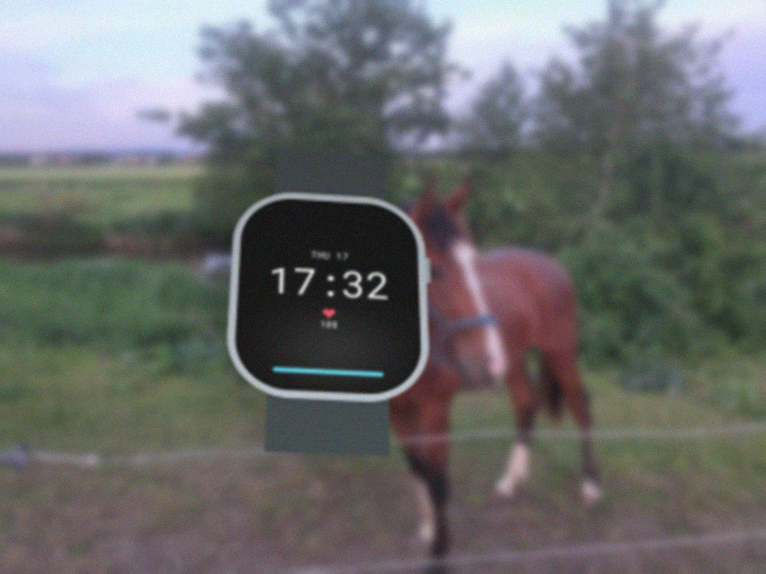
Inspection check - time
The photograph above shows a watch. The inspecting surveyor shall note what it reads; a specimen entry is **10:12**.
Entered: **17:32**
